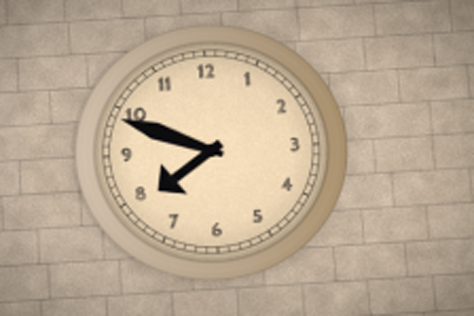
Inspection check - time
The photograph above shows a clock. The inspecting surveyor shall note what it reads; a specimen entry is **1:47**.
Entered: **7:49**
